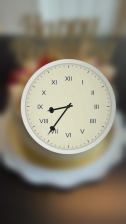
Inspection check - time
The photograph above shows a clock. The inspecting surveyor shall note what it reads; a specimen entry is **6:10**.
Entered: **8:36**
